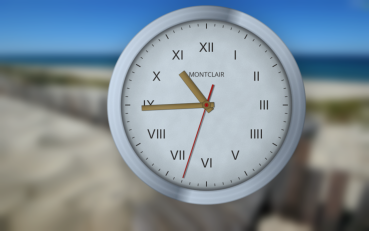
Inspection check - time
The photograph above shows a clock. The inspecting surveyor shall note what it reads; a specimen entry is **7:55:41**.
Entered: **10:44:33**
